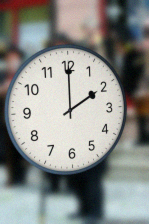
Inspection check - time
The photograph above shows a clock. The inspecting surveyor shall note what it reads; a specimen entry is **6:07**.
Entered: **2:00**
